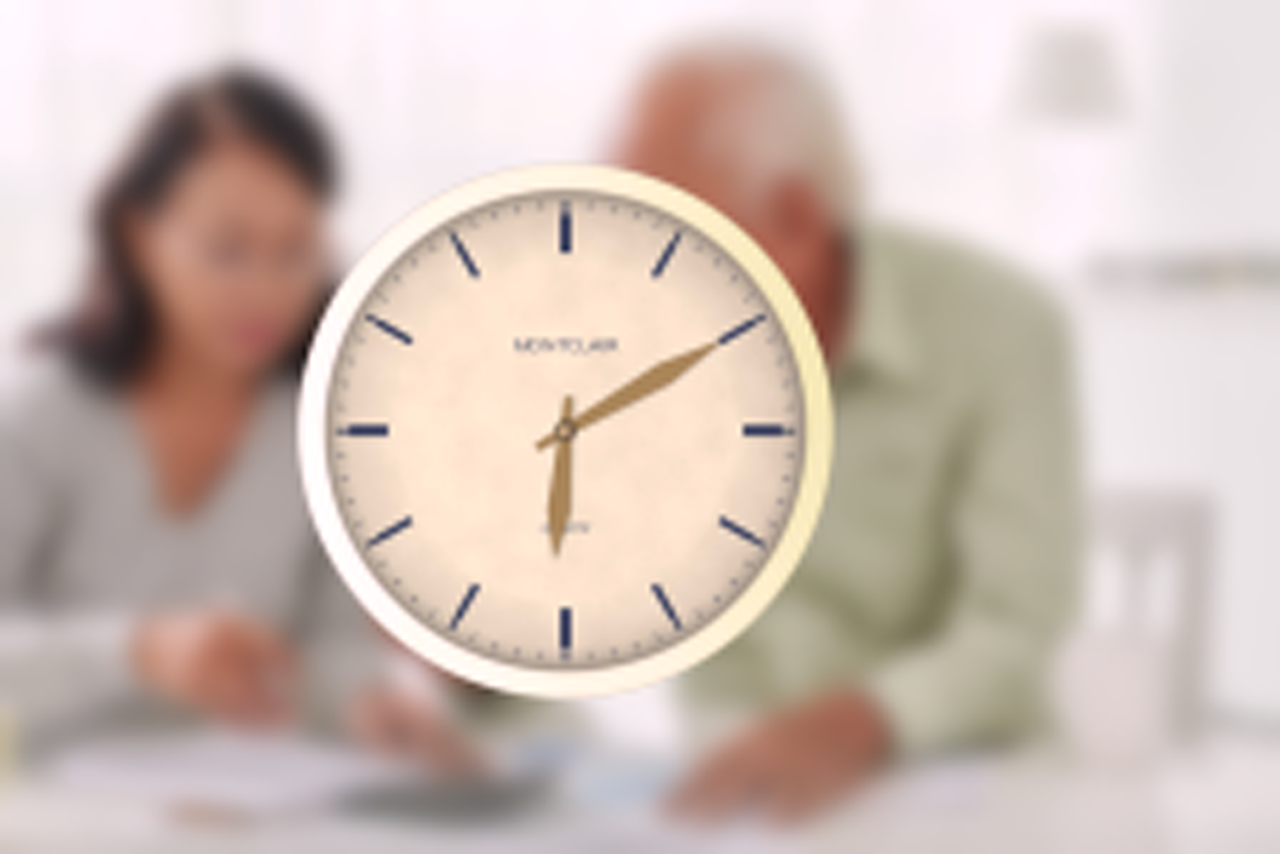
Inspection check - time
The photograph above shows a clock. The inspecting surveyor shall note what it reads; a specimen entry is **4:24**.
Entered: **6:10**
